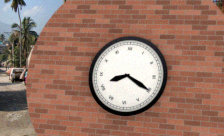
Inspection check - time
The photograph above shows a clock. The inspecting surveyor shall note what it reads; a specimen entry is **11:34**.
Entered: **8:20**
